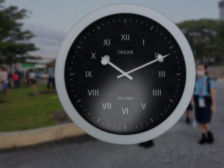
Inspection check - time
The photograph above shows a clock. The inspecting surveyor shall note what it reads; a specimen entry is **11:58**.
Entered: **10:11**
